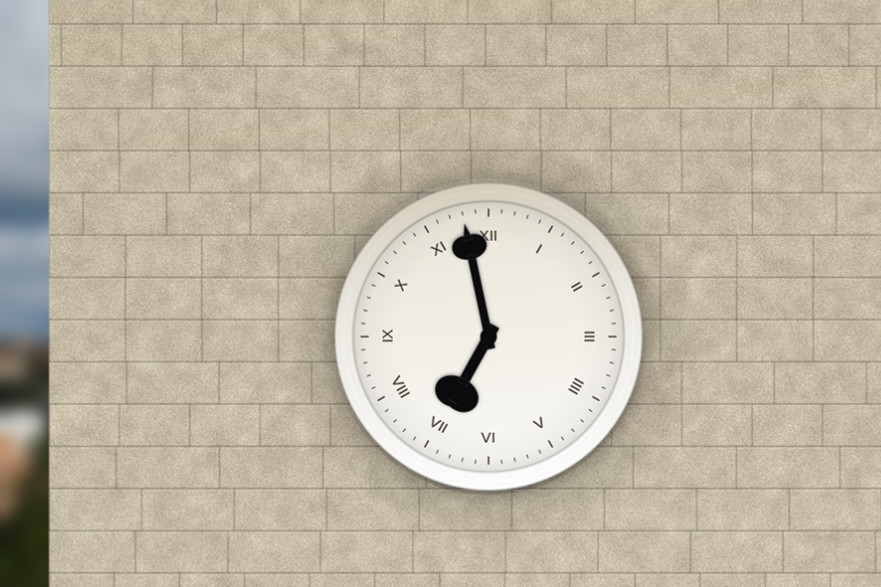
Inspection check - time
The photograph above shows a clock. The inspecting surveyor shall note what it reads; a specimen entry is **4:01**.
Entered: **6:58**
